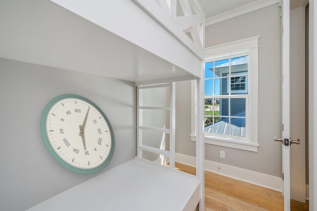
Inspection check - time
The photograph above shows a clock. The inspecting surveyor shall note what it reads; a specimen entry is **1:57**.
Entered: **6:05**
